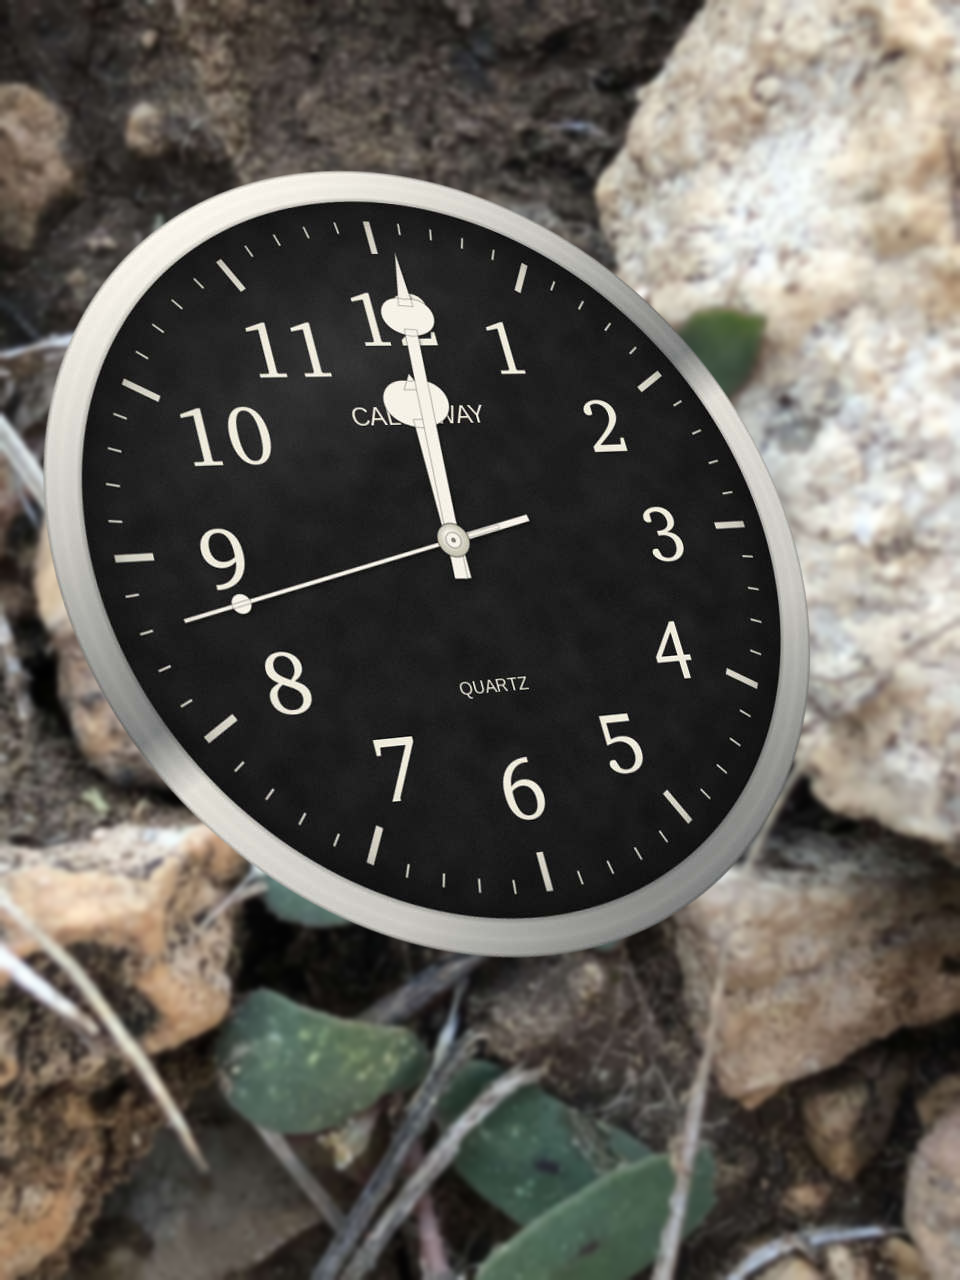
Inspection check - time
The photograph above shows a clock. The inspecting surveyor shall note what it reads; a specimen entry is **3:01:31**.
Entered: **12:00:43**
